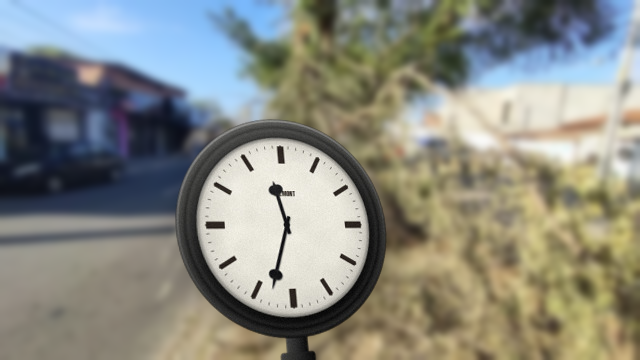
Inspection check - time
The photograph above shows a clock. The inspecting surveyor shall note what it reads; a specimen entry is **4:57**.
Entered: **11:33**
